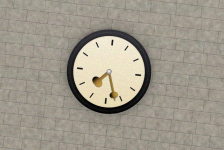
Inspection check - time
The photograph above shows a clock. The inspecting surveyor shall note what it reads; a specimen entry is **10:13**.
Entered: **7:27**
